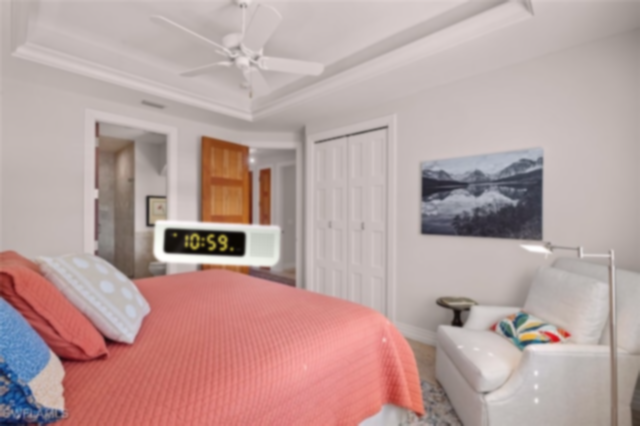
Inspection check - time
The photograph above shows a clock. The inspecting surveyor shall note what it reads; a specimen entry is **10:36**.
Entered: **10:59**
